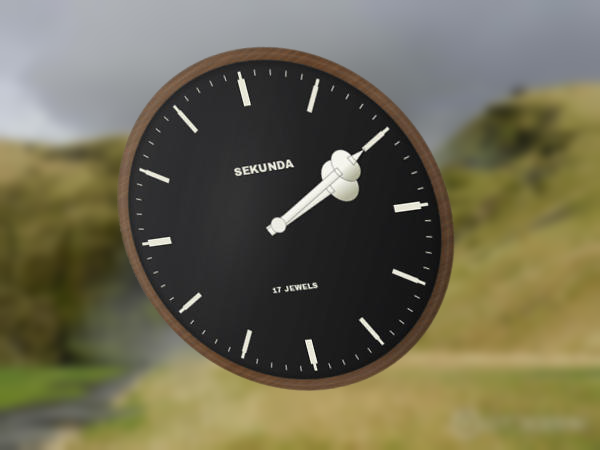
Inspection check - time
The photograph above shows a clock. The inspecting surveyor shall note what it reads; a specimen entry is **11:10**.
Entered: **2:10**
